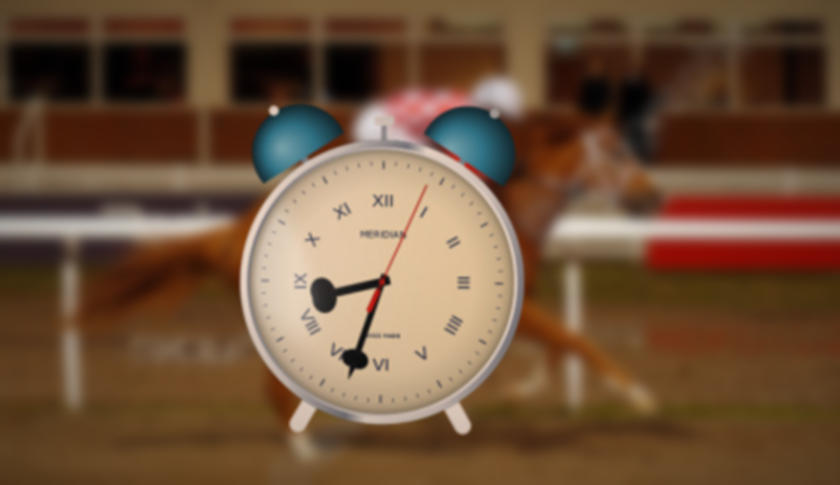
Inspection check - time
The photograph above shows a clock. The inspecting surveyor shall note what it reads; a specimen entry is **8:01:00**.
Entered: **8:33:04**
